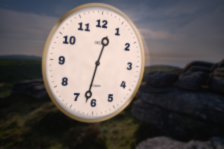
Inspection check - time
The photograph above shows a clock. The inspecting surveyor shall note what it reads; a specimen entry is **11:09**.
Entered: **12:32**
